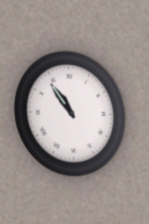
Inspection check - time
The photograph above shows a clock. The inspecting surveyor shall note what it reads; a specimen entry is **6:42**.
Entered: **10:54**
